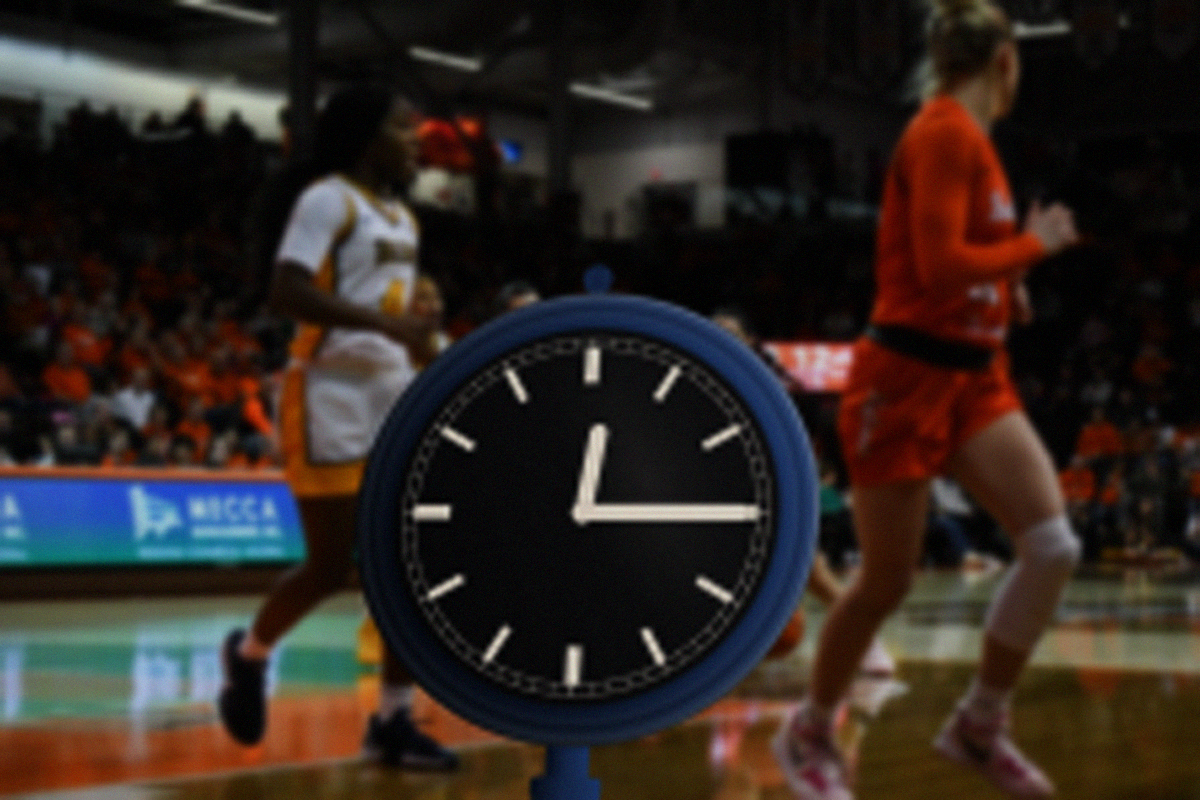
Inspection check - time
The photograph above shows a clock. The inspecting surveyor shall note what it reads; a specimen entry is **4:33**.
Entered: **12:15**
